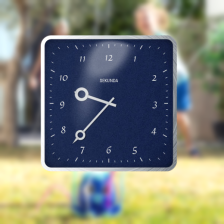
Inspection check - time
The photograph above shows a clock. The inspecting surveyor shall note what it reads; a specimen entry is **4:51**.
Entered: **9:37**
